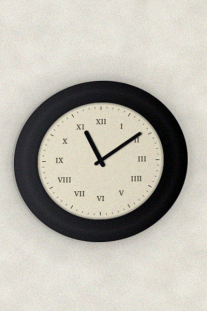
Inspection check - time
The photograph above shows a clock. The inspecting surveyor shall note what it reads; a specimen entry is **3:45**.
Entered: **11:09**
